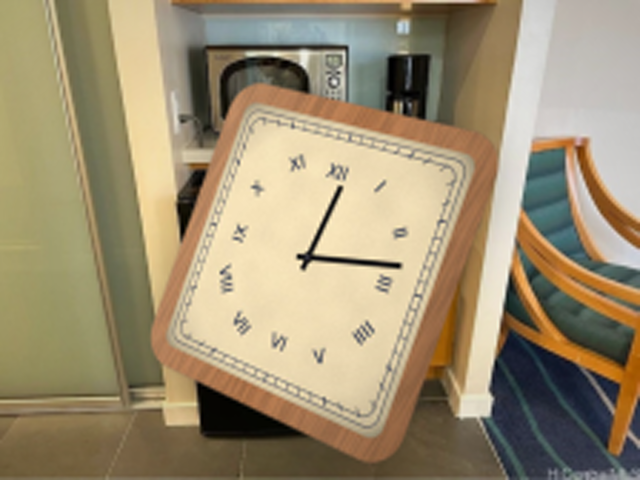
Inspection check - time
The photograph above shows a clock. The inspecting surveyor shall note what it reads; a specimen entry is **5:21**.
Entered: **12:13**
